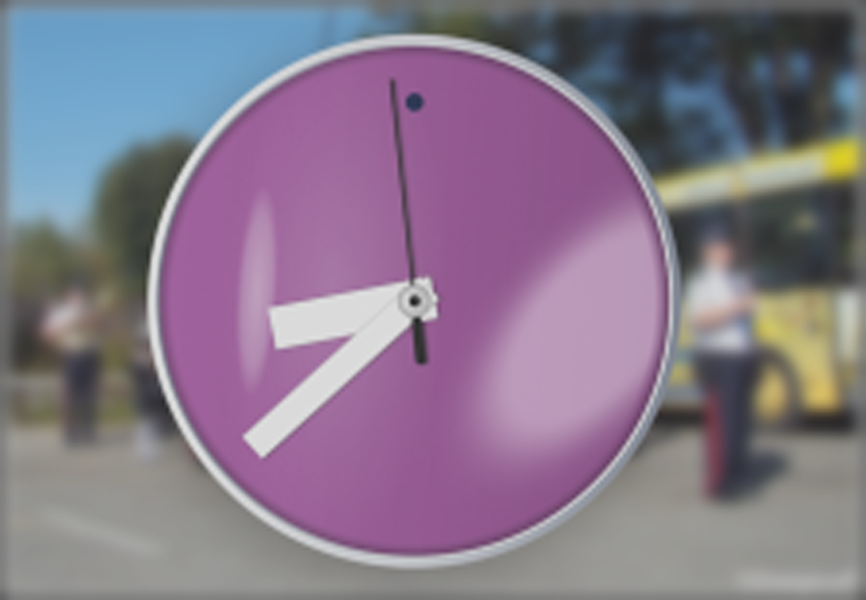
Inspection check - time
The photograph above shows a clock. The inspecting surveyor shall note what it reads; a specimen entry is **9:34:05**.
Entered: **8:37:59**
